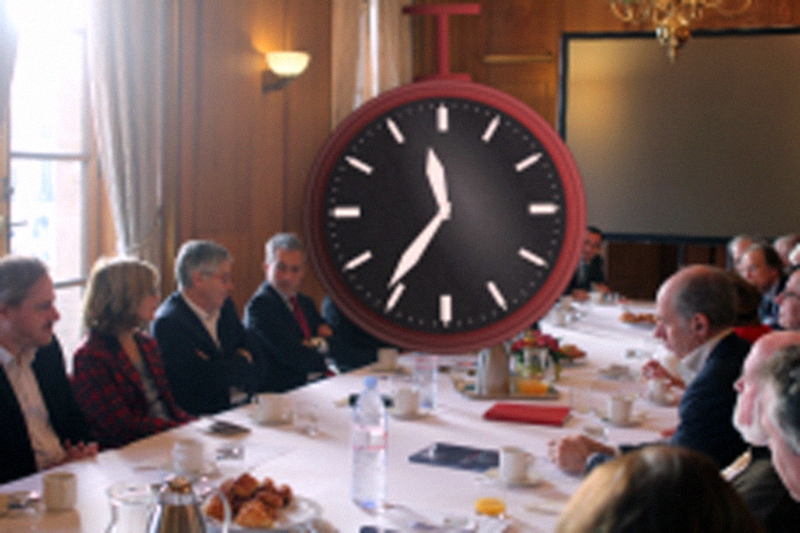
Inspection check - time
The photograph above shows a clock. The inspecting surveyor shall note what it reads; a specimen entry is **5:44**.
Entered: **11:36**
